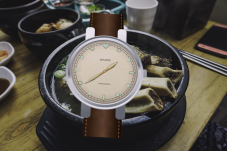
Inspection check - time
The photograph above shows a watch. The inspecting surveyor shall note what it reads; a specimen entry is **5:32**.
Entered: **1:39**
